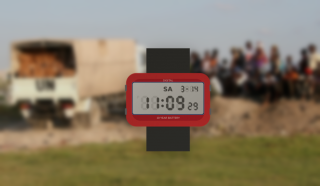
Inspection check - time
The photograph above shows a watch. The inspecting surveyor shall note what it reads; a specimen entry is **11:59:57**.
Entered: **11:09:29**
